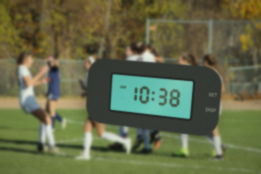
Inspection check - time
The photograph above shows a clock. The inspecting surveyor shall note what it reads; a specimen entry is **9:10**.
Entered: **10:38**
